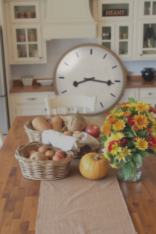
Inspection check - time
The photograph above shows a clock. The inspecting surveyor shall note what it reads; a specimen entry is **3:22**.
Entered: **8:16**
